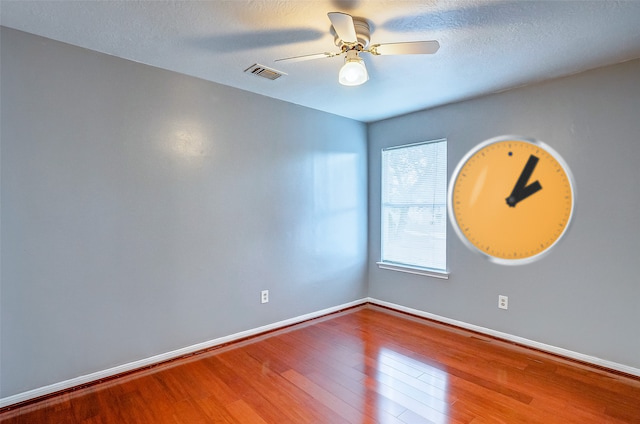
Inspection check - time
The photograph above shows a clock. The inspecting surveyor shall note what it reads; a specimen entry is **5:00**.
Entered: **2:05**
